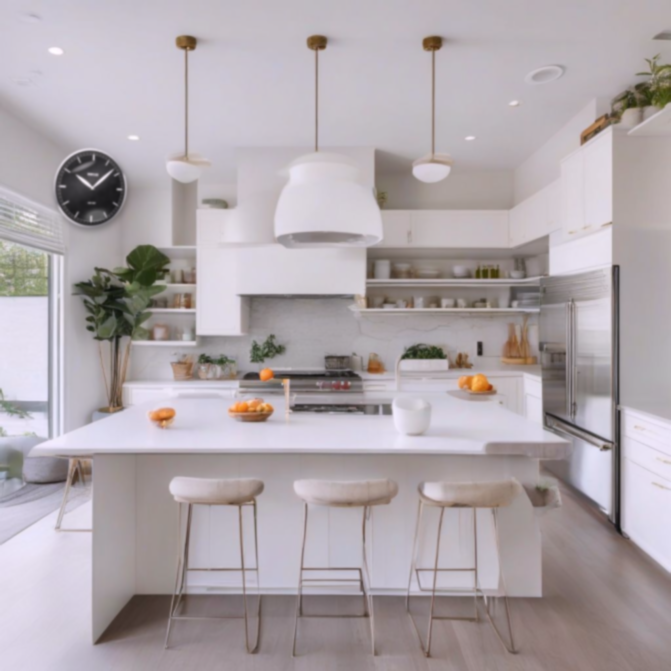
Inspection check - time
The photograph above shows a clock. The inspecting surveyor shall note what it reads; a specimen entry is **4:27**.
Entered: **10:08**
